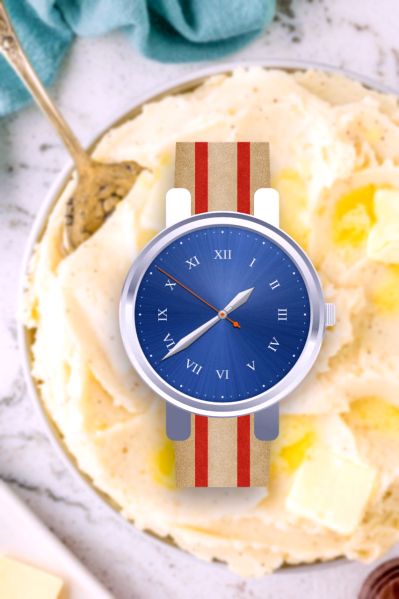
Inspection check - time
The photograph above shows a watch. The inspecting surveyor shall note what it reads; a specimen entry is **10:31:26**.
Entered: **1:38:51**
